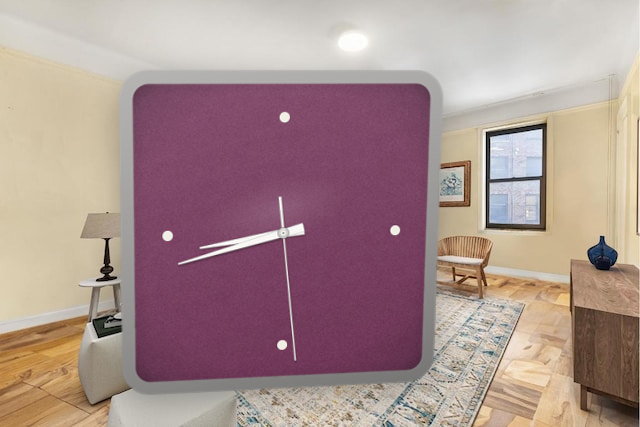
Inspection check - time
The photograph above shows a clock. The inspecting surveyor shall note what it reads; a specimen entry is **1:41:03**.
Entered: **8:42:29**
